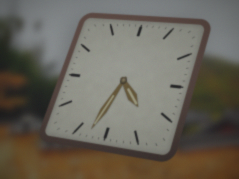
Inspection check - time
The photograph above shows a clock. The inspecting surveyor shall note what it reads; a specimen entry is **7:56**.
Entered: **4:33**
